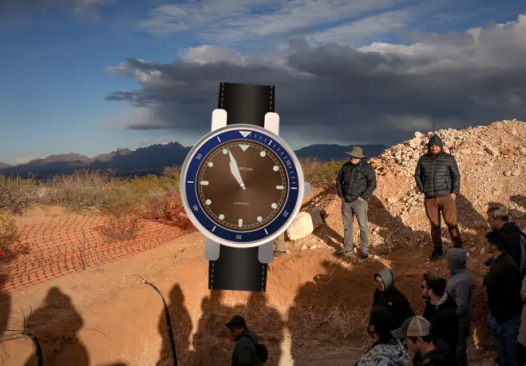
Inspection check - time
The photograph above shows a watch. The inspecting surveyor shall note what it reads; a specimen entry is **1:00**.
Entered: **10:56**
